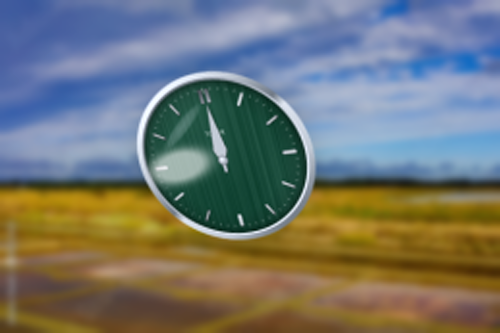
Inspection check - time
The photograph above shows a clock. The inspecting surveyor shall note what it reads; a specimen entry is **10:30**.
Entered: **12:00**
